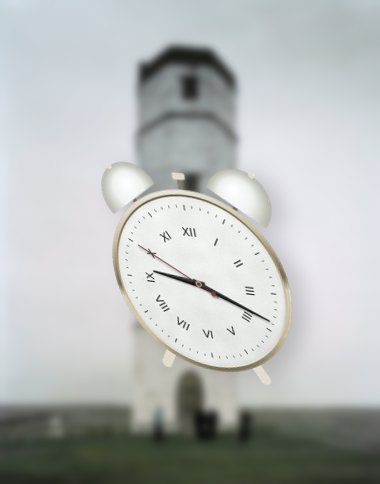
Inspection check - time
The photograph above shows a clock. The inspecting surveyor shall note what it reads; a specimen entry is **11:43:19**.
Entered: **9:18:50**
